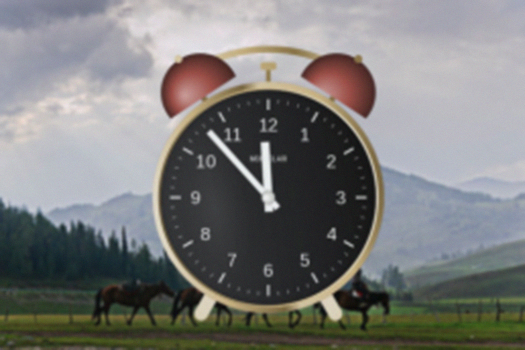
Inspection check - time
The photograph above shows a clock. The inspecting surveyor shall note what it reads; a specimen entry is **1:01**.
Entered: **11:53**
